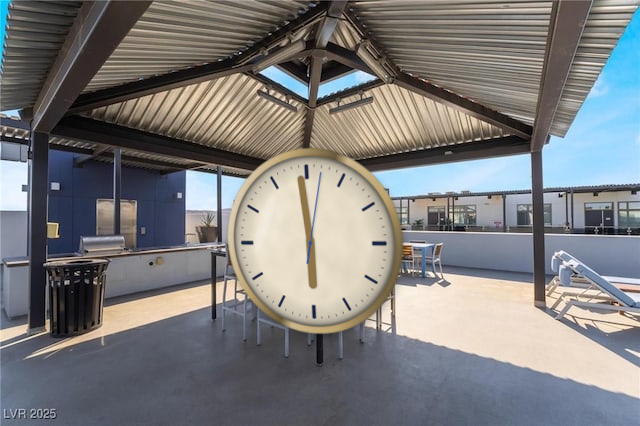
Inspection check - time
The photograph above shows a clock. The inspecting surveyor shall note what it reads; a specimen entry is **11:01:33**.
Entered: **5:59:02**
